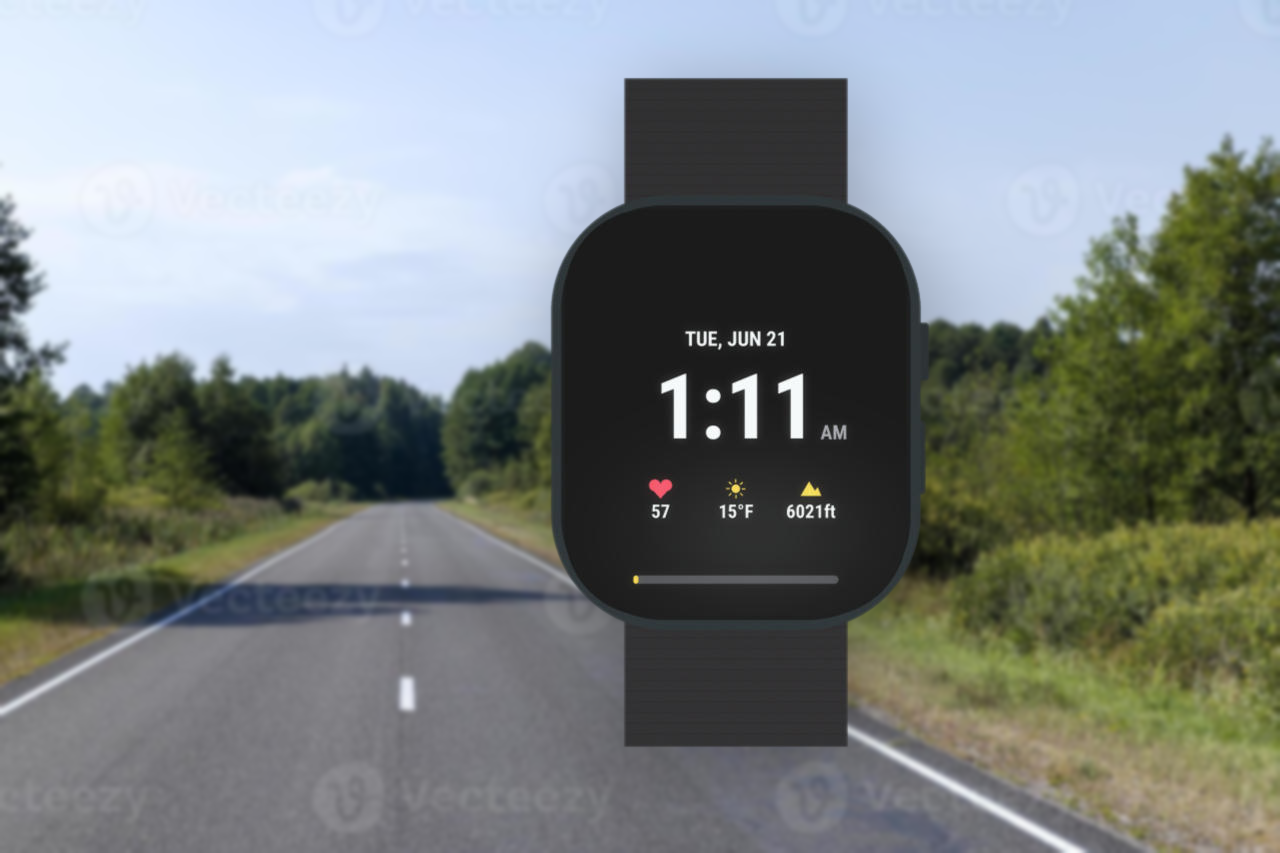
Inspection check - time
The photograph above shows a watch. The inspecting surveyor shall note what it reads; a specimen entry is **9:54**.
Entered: **1:11**
